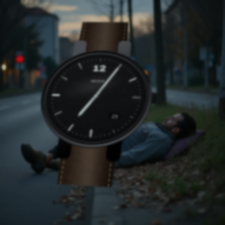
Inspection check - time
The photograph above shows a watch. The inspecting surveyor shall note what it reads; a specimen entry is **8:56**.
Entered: **7:05**
